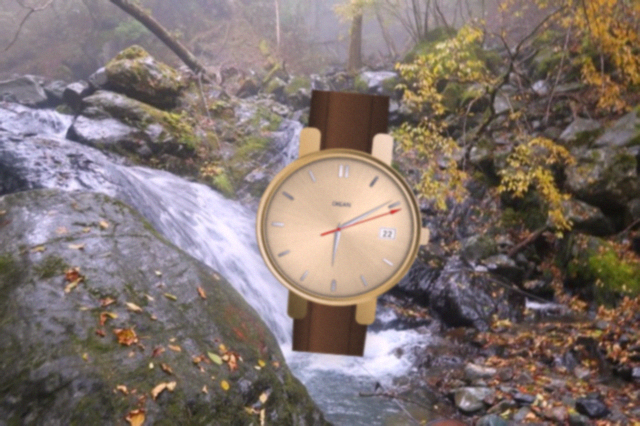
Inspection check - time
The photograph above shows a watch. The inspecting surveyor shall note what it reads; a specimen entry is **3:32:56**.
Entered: **6:09:11**
